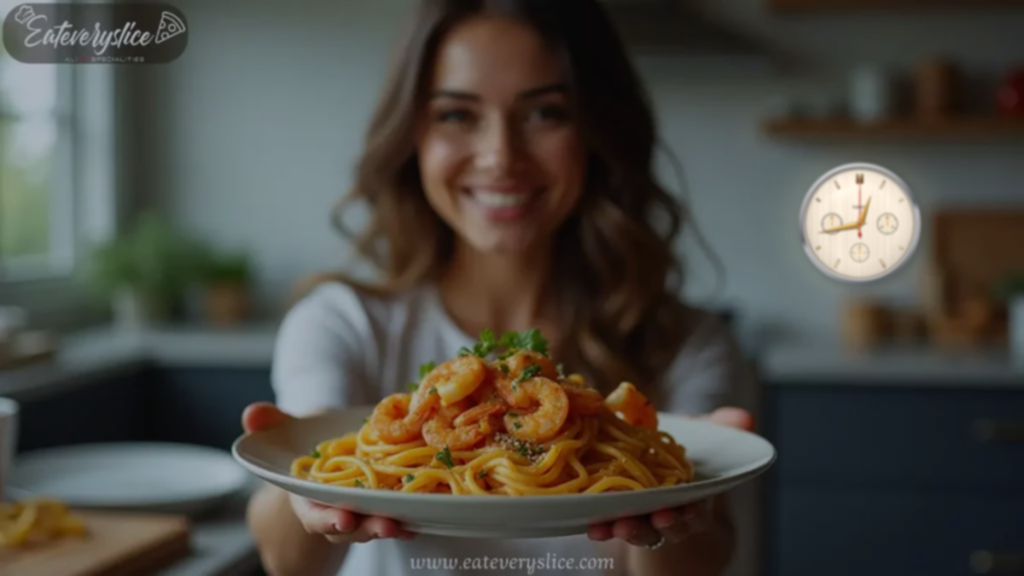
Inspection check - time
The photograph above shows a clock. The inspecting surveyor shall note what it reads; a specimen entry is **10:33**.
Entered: **12:43**
